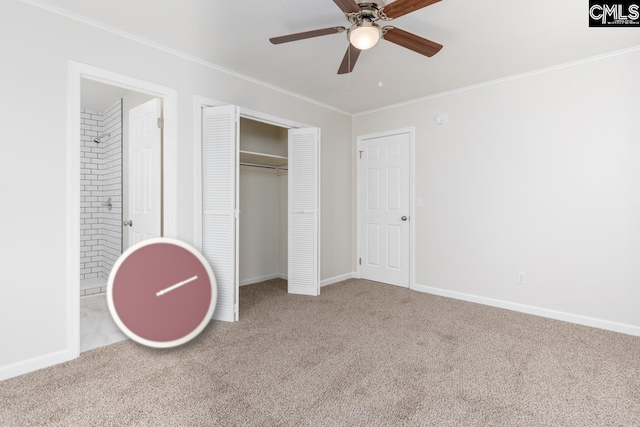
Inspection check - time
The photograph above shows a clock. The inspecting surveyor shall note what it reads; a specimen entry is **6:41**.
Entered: **2:11**
